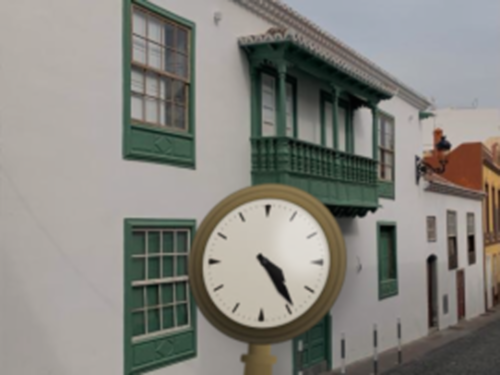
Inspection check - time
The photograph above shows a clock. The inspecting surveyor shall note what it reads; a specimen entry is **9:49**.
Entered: **4:24**
